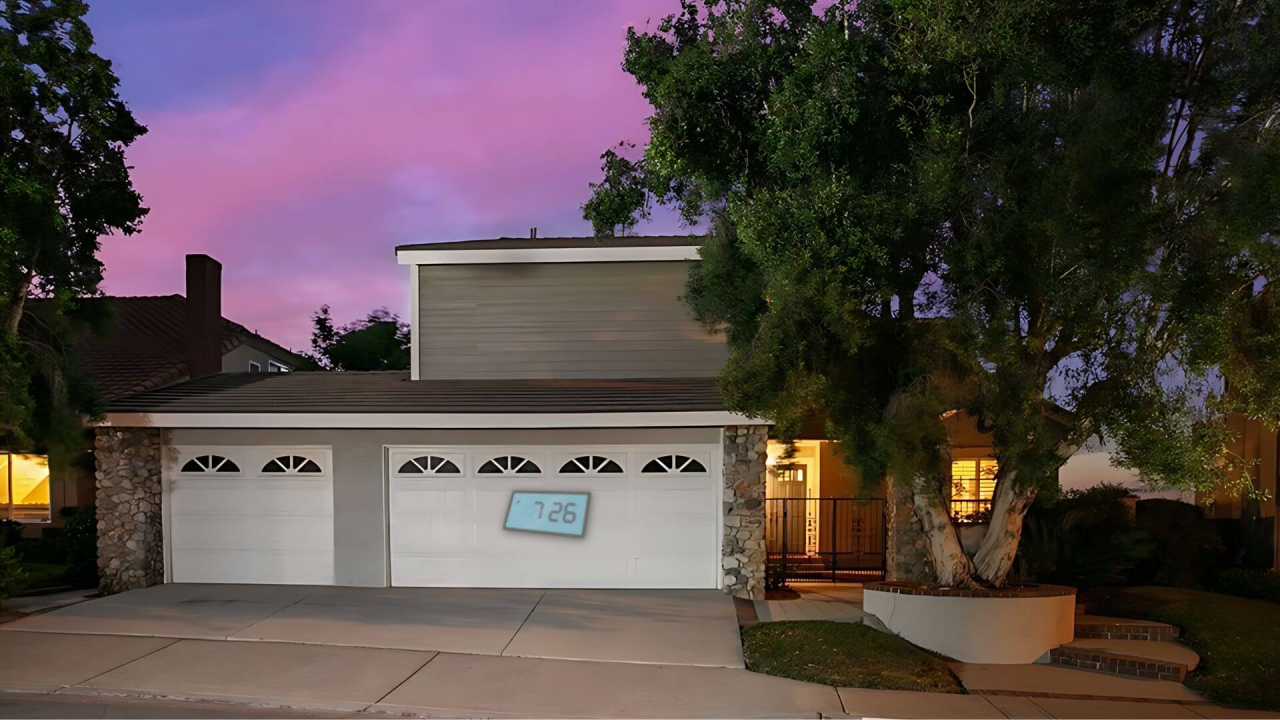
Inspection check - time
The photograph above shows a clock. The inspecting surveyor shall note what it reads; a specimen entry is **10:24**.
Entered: **7:26**
